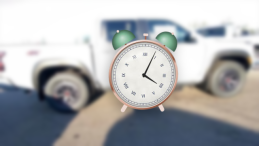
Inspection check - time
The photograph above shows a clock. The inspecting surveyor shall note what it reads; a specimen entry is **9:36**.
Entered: **4:04**
